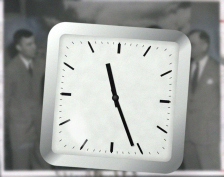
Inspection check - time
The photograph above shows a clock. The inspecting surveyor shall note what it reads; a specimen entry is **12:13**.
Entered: **11:26**
